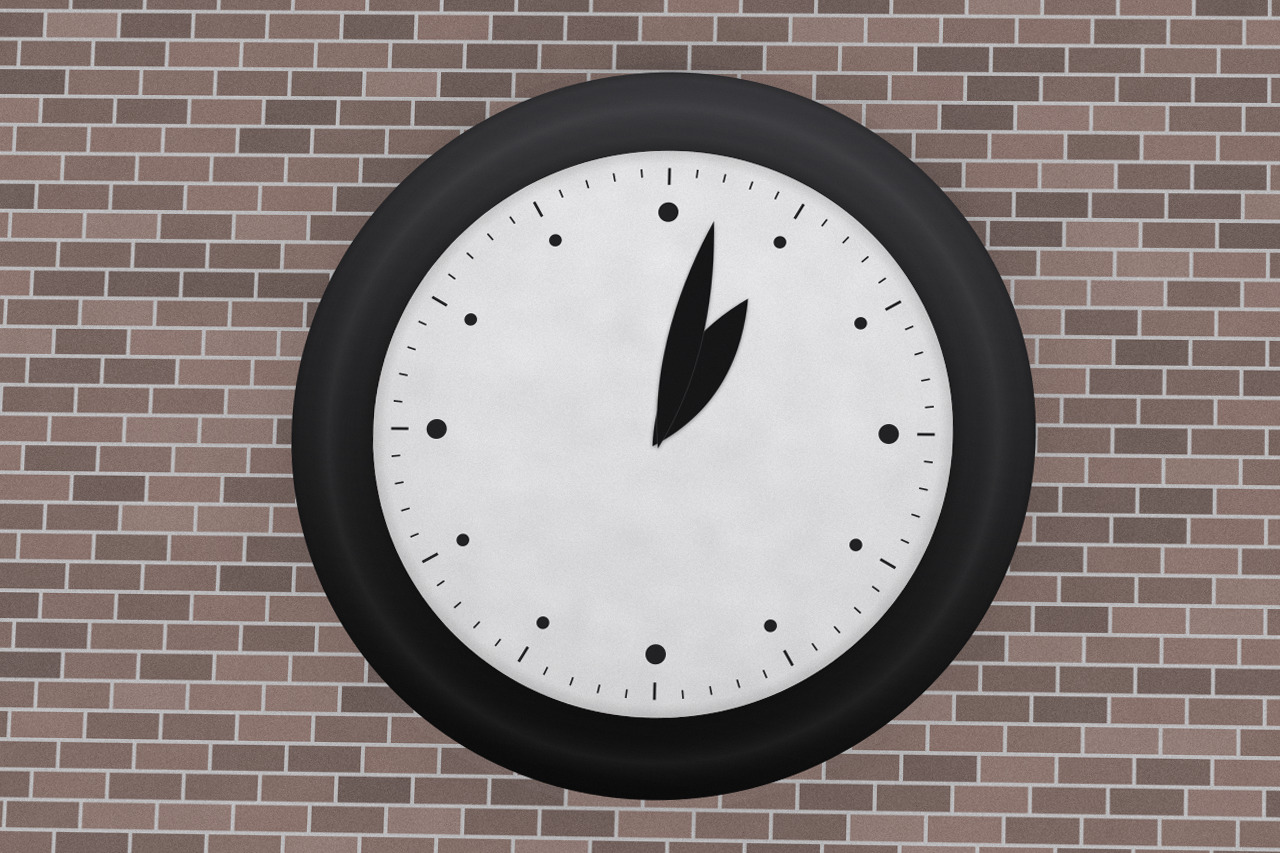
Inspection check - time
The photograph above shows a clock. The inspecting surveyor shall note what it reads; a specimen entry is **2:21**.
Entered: **1:02**
